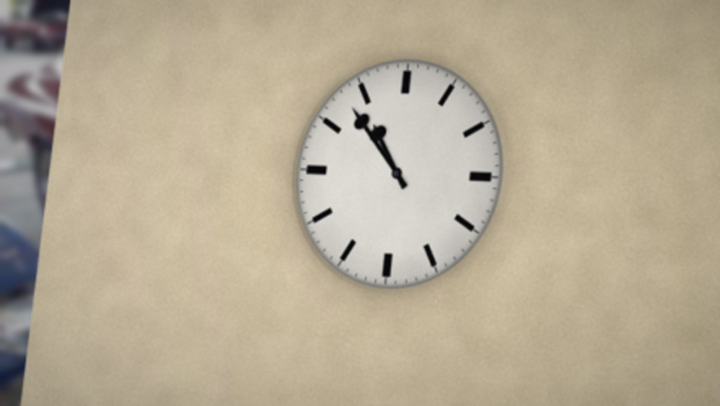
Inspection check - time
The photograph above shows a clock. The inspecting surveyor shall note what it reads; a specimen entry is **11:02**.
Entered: **10:53**
